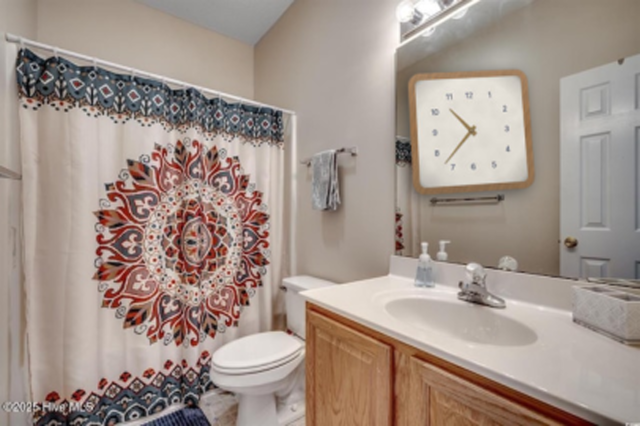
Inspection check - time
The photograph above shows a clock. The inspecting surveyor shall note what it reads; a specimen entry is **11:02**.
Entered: **10:37**
